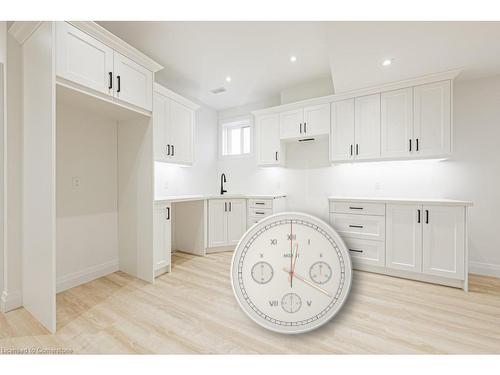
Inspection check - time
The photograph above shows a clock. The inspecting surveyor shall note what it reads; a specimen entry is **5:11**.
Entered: **12:20**
